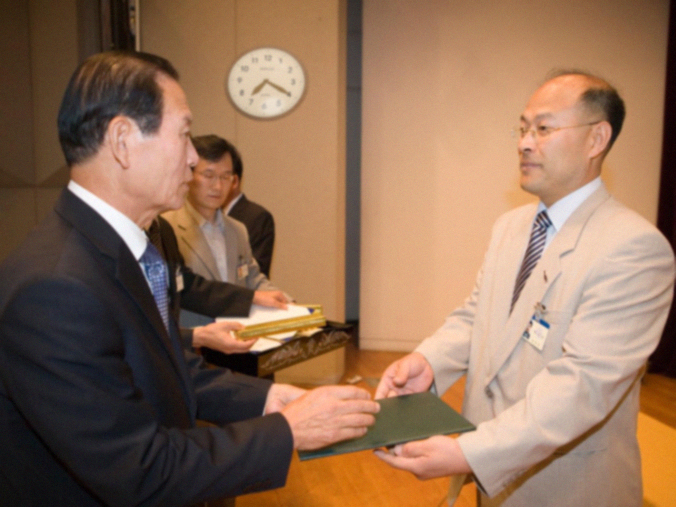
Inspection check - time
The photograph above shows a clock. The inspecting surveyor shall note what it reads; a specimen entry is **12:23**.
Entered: **7:20**
